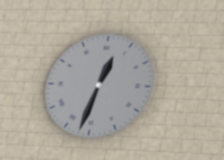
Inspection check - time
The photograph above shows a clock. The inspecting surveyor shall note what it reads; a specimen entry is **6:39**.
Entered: **12:32**
